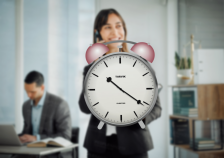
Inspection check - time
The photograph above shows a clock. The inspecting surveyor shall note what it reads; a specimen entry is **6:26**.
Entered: **10:21**
